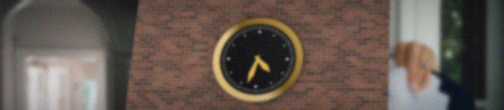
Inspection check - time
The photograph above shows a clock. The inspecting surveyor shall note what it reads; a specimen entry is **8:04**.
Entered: **4:33**
